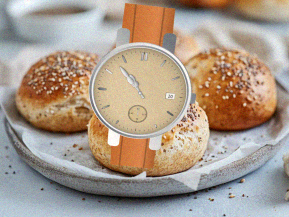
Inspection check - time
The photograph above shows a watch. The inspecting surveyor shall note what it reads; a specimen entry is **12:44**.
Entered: **10:53**
